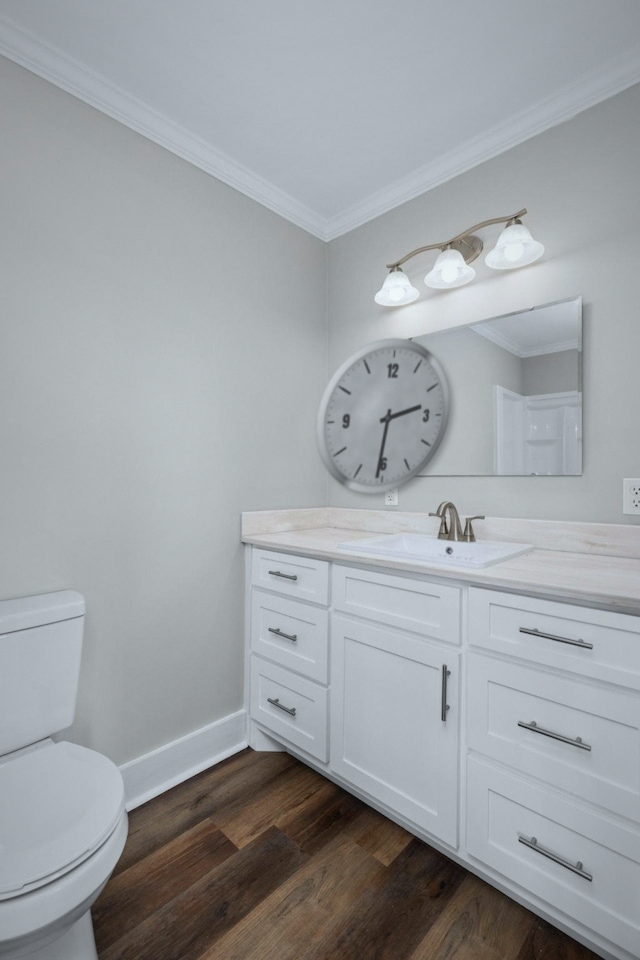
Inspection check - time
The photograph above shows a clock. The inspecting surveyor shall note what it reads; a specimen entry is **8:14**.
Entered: **2:31**
